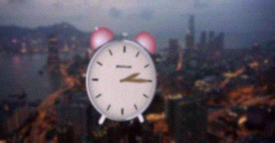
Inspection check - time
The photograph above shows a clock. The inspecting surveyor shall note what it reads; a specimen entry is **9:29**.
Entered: **2:15**
